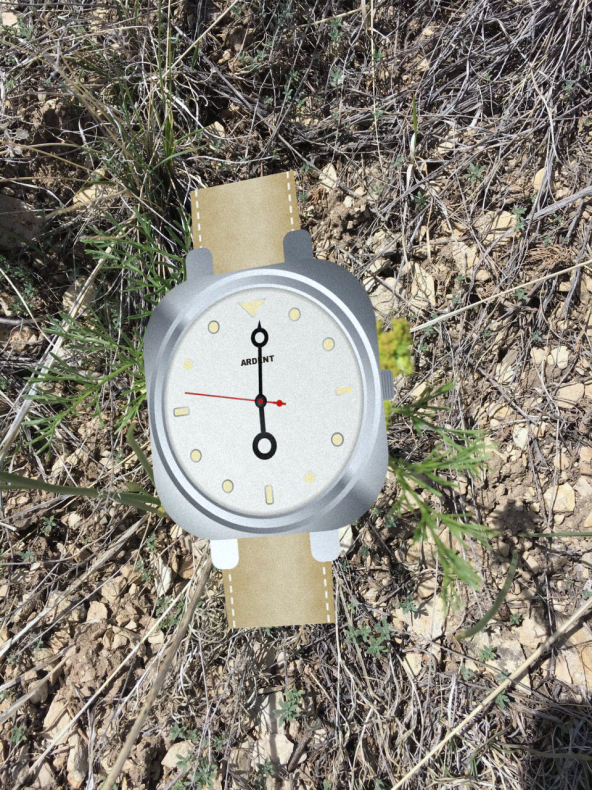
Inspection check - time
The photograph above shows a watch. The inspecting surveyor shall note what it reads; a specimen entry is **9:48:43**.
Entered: **6:00:47**
